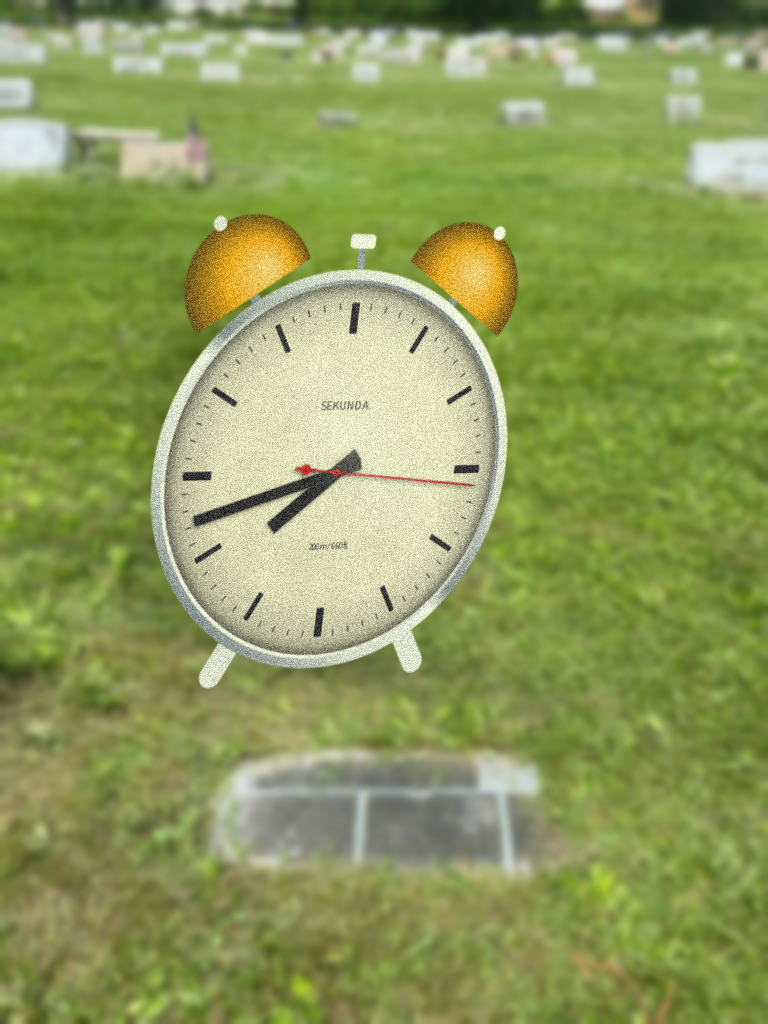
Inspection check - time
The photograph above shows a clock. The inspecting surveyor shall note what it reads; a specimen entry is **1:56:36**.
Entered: **7:42:16**
